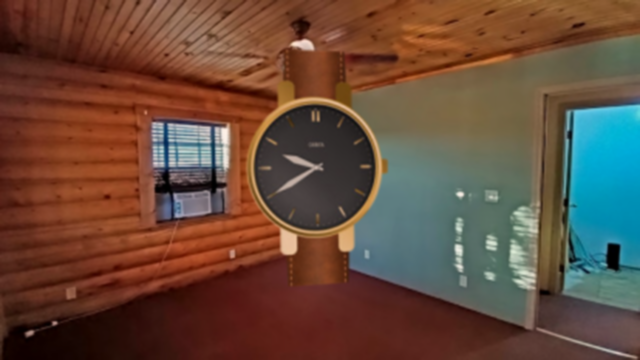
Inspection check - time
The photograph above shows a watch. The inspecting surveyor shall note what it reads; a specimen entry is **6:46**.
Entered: **9:40**
